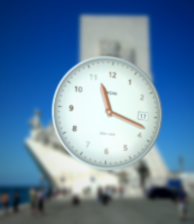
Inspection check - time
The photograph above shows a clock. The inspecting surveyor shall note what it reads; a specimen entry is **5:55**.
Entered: **11:18**
